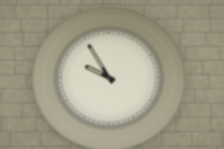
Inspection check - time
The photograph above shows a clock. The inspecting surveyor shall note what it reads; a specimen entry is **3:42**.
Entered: **9:55**
